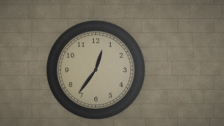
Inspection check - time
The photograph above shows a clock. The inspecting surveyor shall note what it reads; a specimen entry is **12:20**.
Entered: **12:36**
